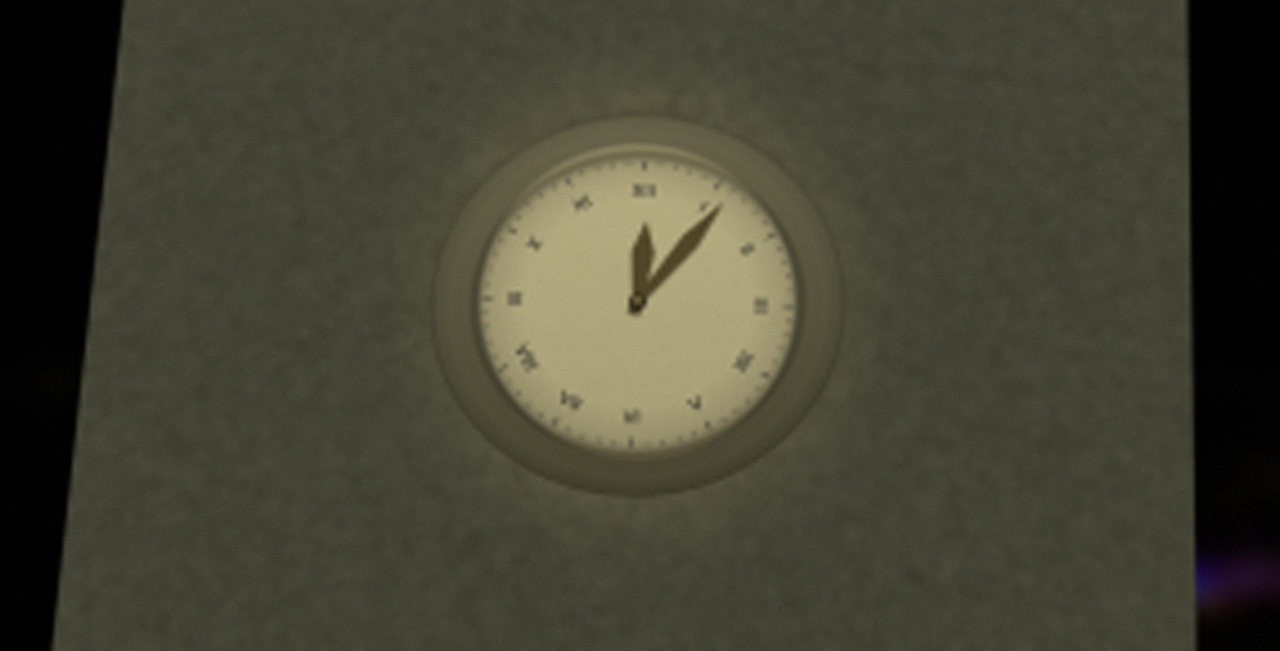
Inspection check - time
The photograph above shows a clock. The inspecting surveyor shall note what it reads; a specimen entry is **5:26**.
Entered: **12:06**
